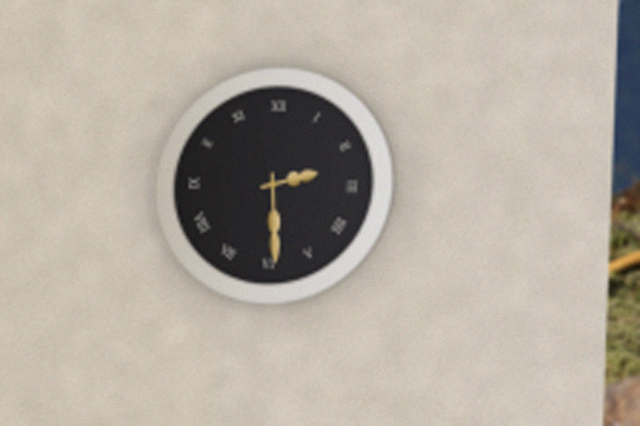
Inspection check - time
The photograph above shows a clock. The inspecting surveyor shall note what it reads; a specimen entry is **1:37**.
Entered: **2:29**
